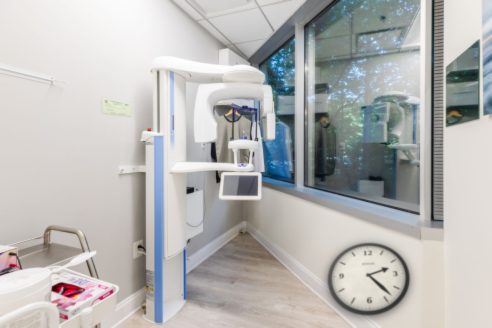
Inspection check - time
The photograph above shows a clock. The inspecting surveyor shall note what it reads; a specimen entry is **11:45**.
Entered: **2:23**
